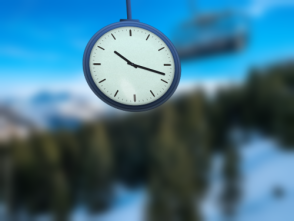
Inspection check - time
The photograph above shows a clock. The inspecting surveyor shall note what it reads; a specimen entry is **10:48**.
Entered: **10:18**
